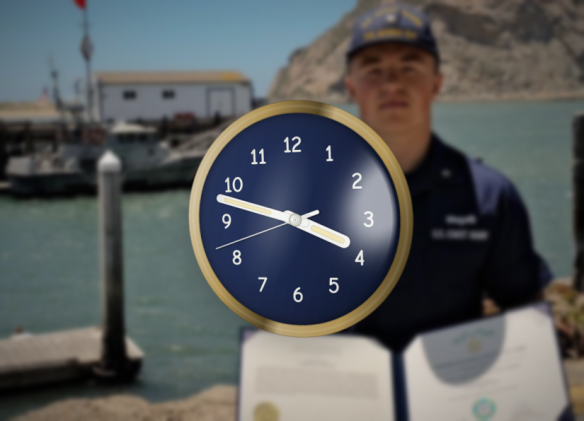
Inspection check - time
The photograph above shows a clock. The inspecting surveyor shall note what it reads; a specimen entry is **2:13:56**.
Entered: **3:47:42**
